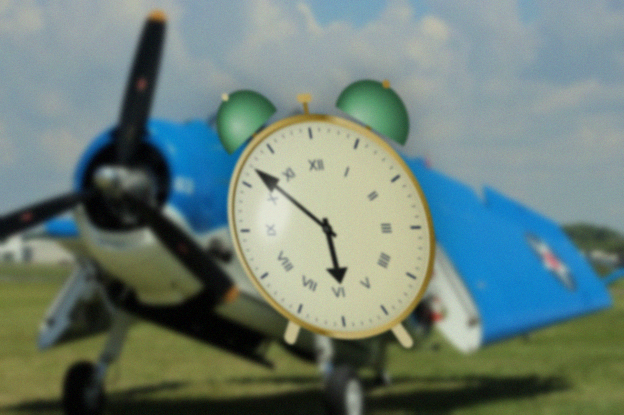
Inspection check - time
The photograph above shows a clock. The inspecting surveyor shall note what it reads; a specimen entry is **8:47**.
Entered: **5:52**
